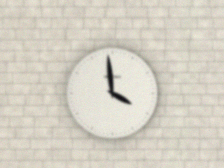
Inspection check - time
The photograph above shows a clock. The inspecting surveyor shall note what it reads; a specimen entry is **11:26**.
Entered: **3:59**
